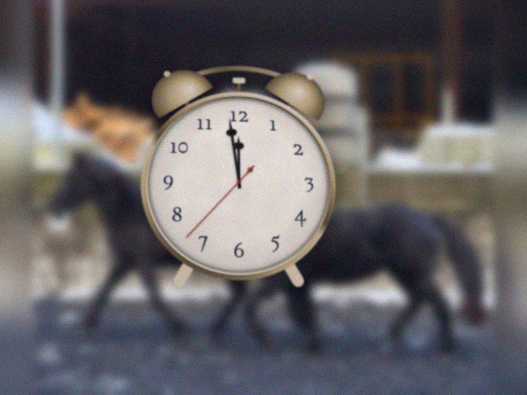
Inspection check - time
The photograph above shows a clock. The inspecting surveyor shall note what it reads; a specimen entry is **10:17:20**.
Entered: **11:58:37**
